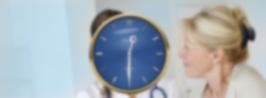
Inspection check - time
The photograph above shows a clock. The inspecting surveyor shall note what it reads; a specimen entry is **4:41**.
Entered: **12:30**
